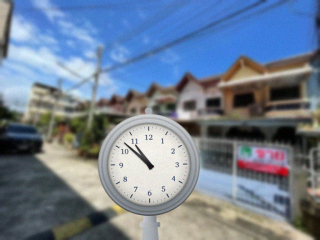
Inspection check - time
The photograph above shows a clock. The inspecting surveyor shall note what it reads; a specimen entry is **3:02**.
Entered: **10:52**
